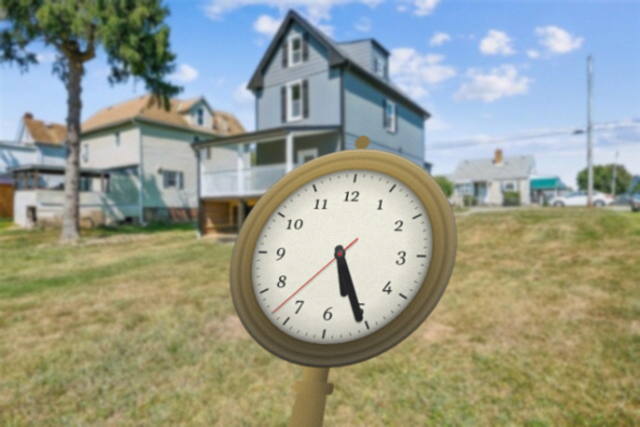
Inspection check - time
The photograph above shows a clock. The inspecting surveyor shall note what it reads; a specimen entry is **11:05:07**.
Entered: **5:25:37**
